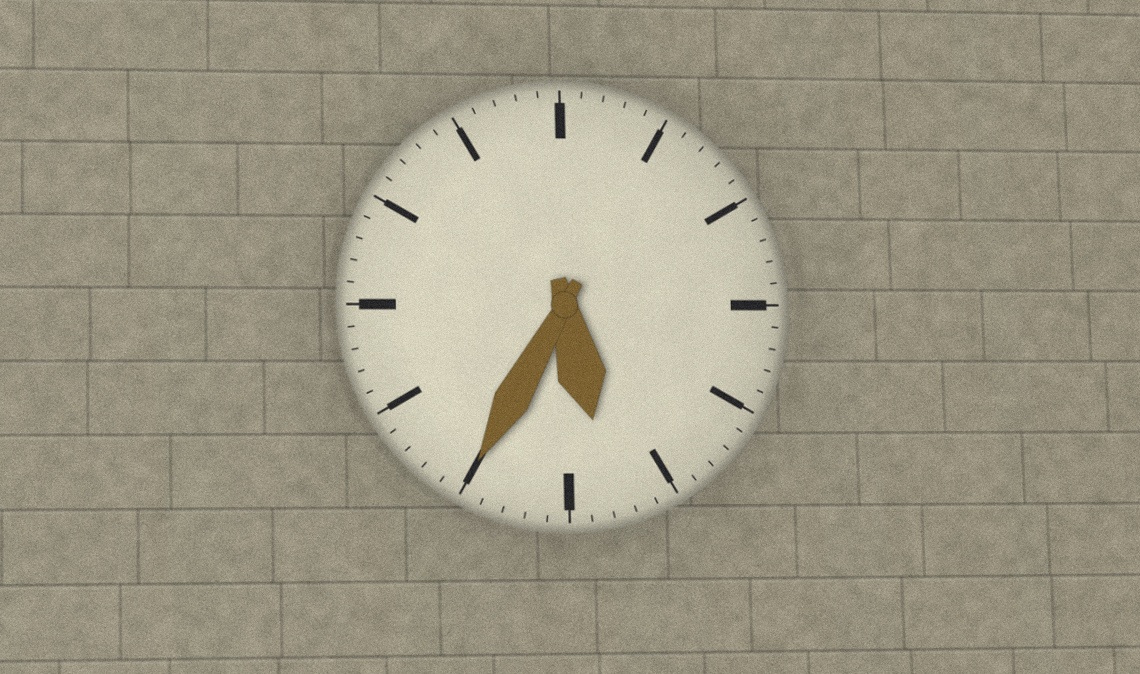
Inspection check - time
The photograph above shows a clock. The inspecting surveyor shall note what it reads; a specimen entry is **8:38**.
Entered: **5:35**
